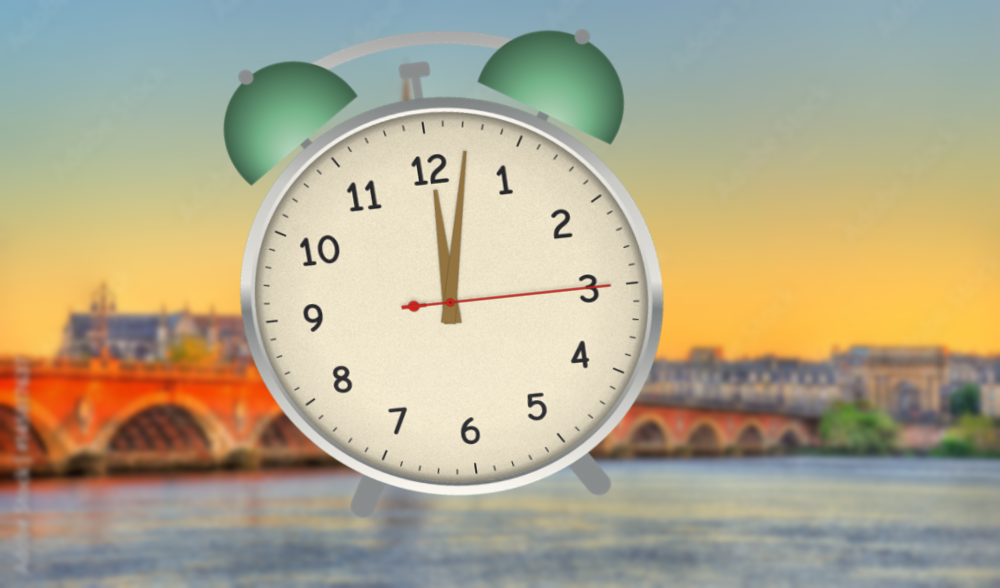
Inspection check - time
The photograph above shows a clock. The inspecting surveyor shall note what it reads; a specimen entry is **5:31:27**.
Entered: **12:02:15**
